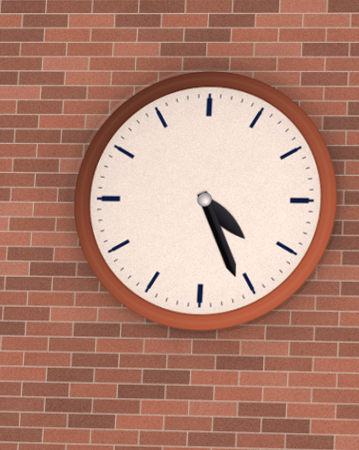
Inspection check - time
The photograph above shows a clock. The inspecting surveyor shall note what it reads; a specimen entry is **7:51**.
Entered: **4:26**
